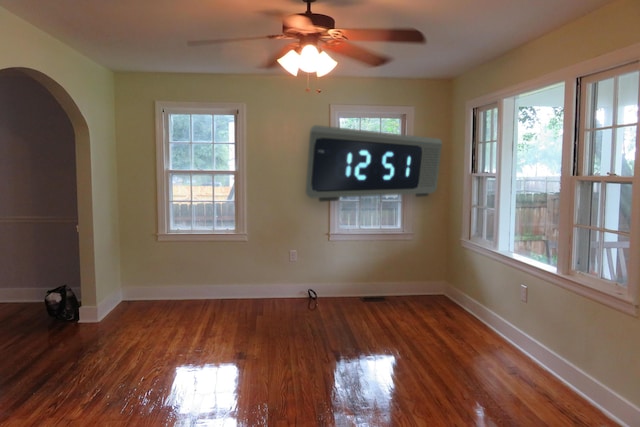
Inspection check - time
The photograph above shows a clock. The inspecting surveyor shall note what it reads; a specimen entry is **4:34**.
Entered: **12:51**
